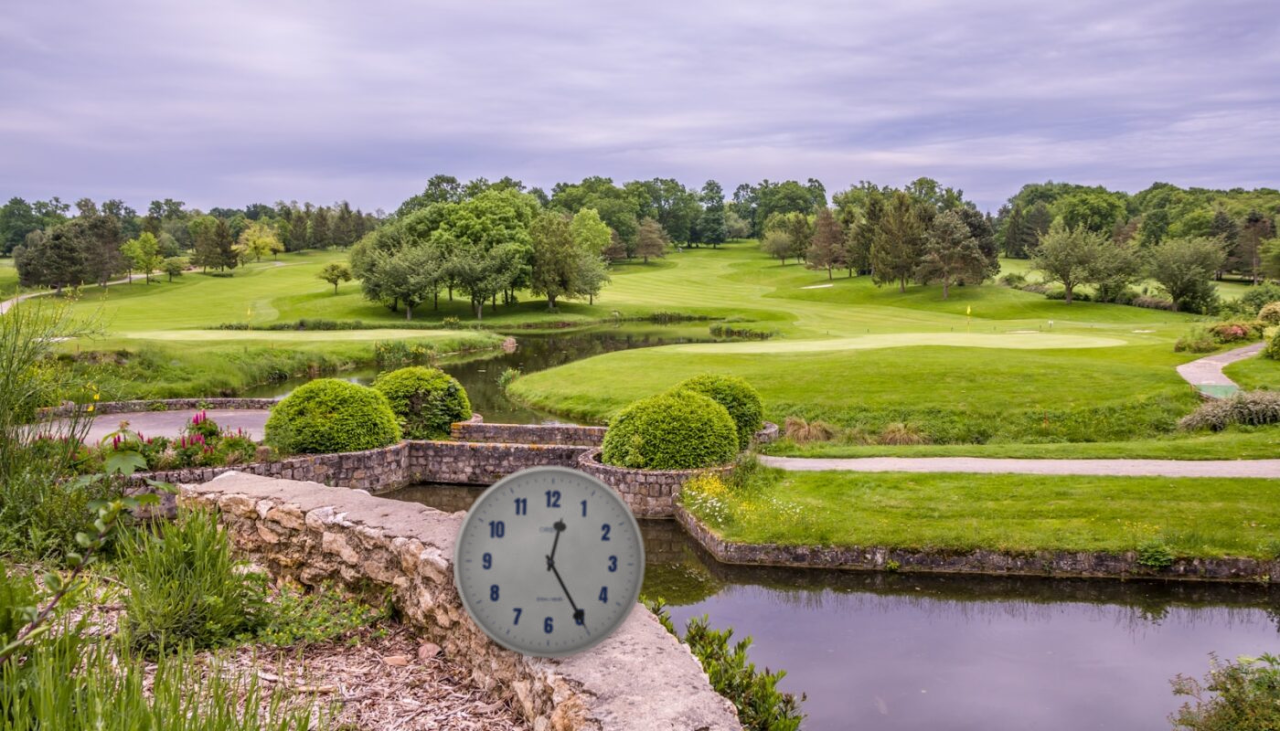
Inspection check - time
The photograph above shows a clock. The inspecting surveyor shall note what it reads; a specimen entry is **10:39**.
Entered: **12:25**
